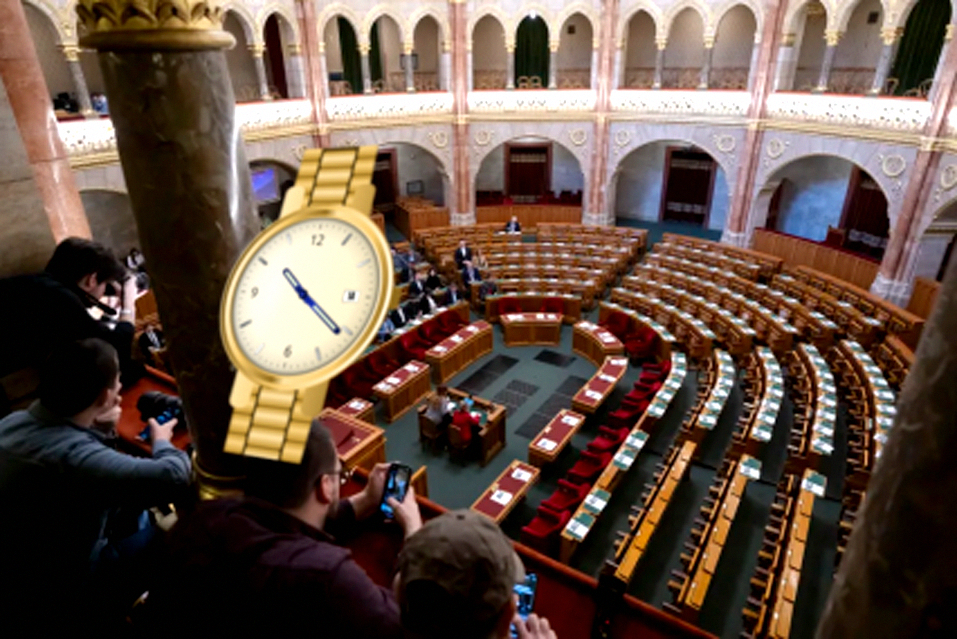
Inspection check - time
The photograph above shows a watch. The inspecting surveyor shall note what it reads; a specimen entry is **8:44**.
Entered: **10:21**
